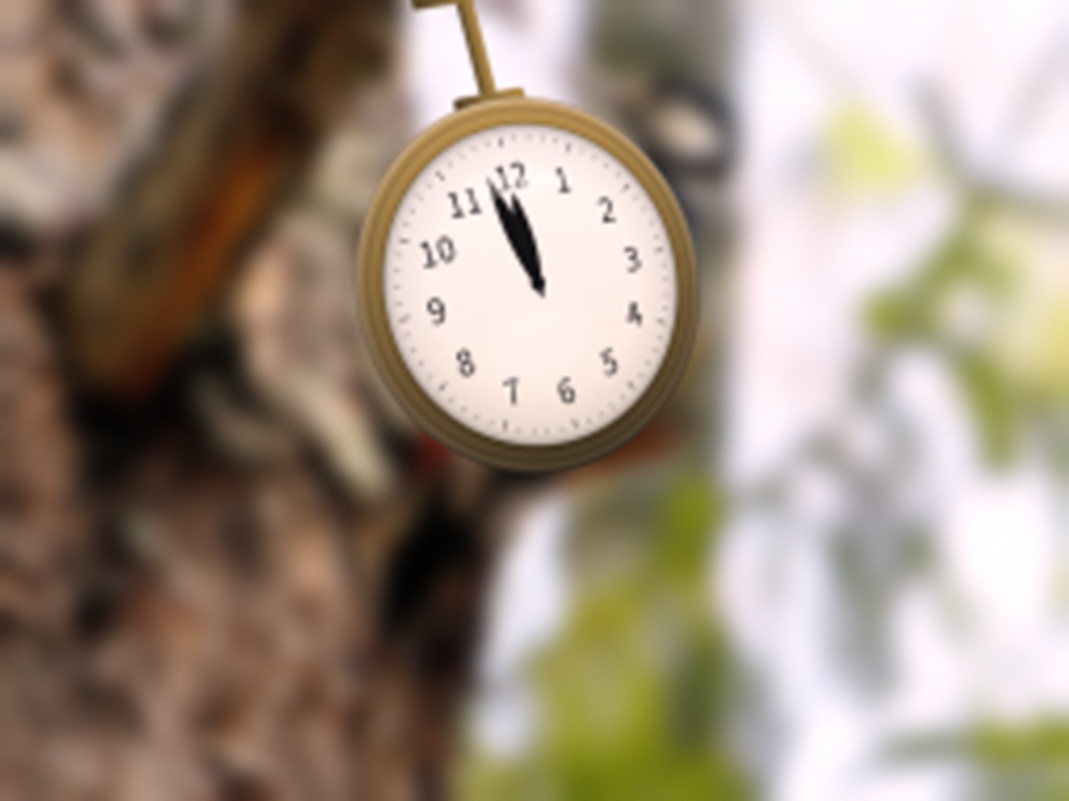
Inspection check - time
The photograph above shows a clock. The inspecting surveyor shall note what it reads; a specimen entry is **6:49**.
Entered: **11:58**
